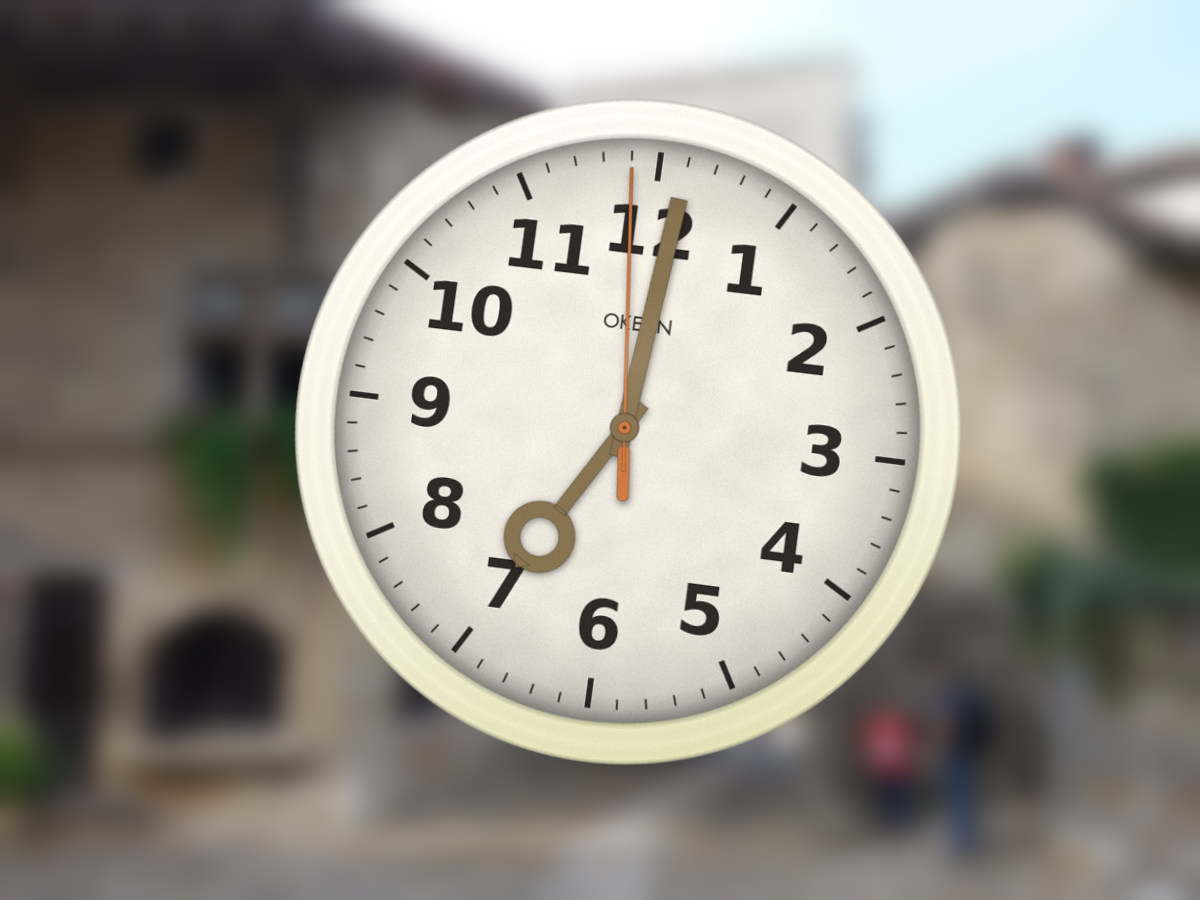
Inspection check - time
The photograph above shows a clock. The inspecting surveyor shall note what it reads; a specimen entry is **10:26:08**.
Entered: **7:00:59**
